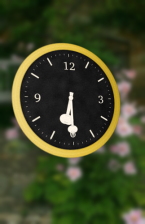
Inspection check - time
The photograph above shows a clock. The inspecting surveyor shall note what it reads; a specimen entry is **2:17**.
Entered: **6:30**
